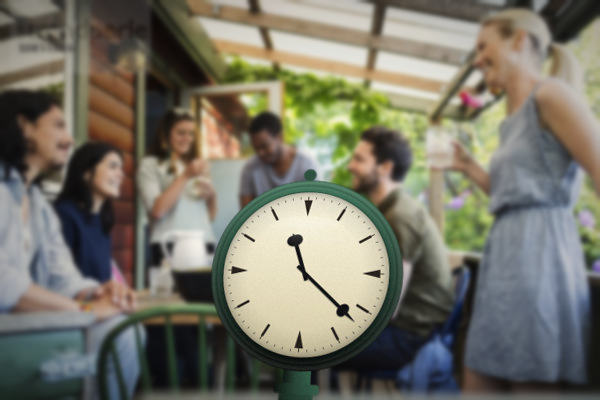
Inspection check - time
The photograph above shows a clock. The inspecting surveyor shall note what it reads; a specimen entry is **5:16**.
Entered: **11:22**
